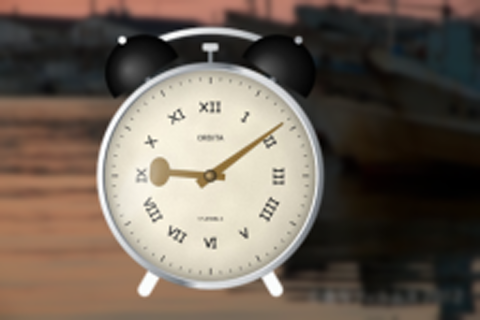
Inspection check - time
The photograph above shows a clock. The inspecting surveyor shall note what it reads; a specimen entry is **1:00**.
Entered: **9:09**
